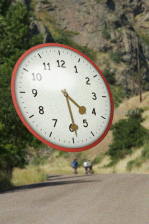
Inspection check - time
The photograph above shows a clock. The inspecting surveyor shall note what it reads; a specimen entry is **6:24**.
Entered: **4:29**
